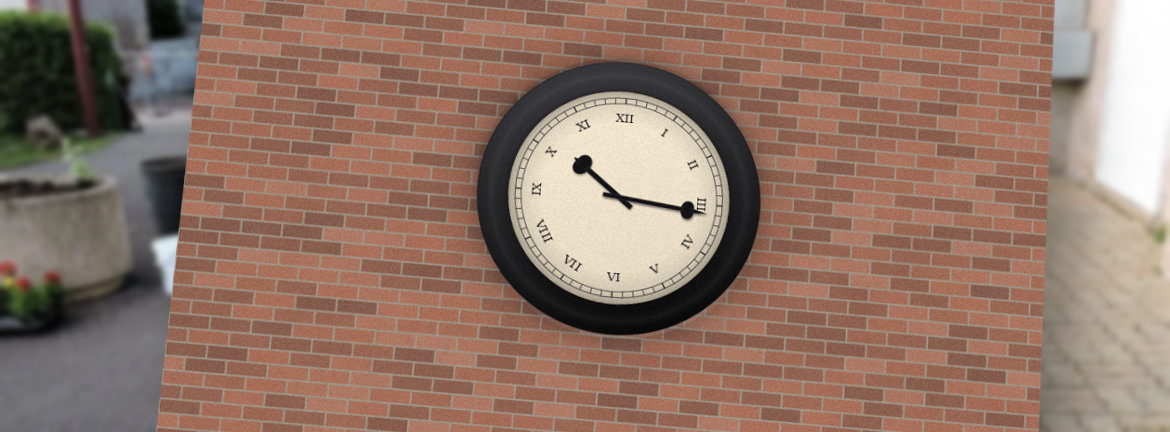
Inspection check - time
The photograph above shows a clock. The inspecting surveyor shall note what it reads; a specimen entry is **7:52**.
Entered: **10:16**
